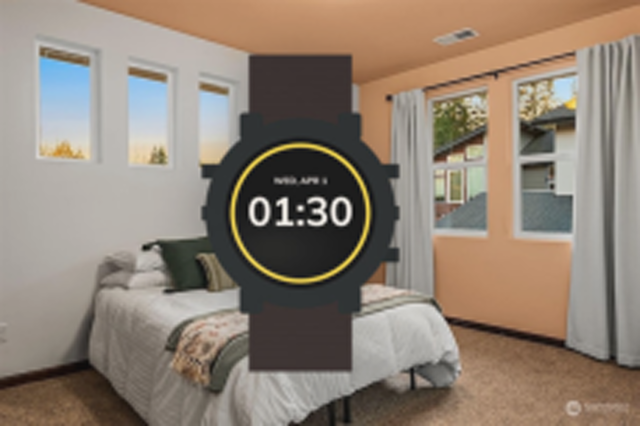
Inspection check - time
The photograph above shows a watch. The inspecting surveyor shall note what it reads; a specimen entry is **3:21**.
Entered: **1:30**
